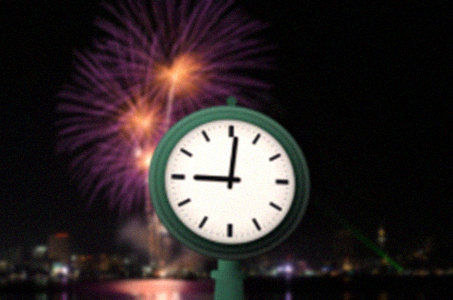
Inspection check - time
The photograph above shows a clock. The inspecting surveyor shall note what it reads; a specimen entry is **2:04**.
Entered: **9:01**
